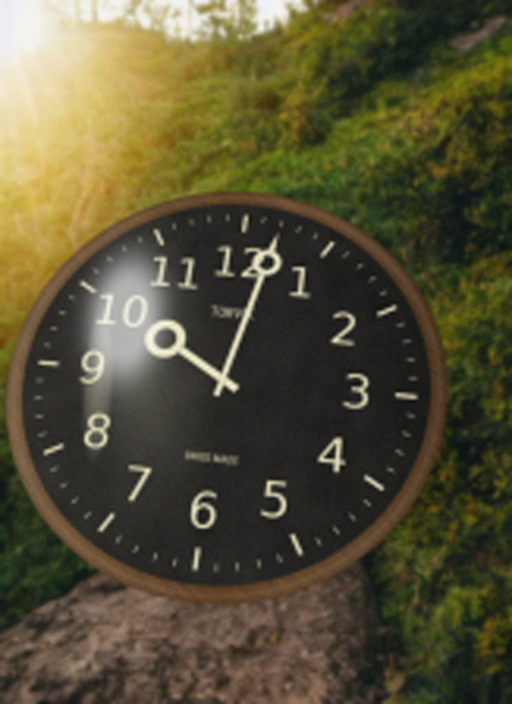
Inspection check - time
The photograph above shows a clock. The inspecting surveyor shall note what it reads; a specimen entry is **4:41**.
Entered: **10:02**
